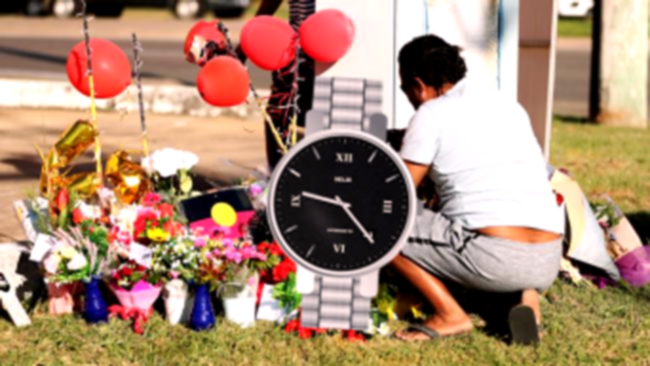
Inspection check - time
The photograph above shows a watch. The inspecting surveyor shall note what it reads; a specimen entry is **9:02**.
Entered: **9:23**
